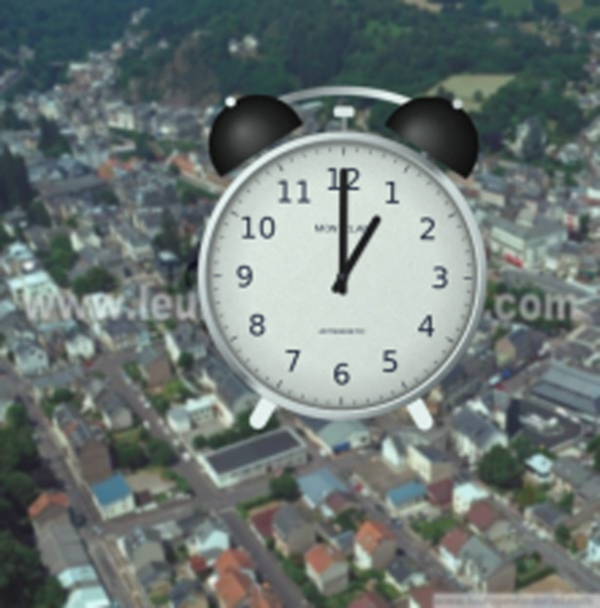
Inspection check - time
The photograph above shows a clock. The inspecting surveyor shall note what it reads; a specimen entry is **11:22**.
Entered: **1:00**
